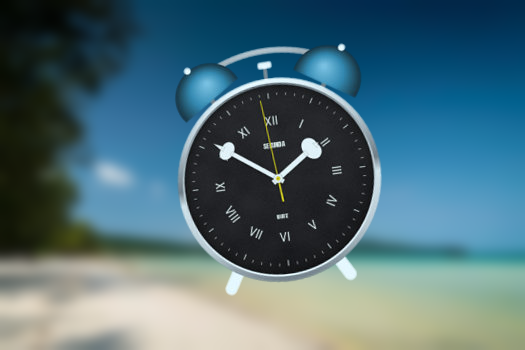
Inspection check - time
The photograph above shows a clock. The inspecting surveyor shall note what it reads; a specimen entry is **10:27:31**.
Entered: **1:50:59**
